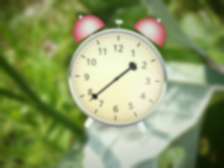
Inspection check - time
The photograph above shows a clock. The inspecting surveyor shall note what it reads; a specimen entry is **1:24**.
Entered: **1:38**
